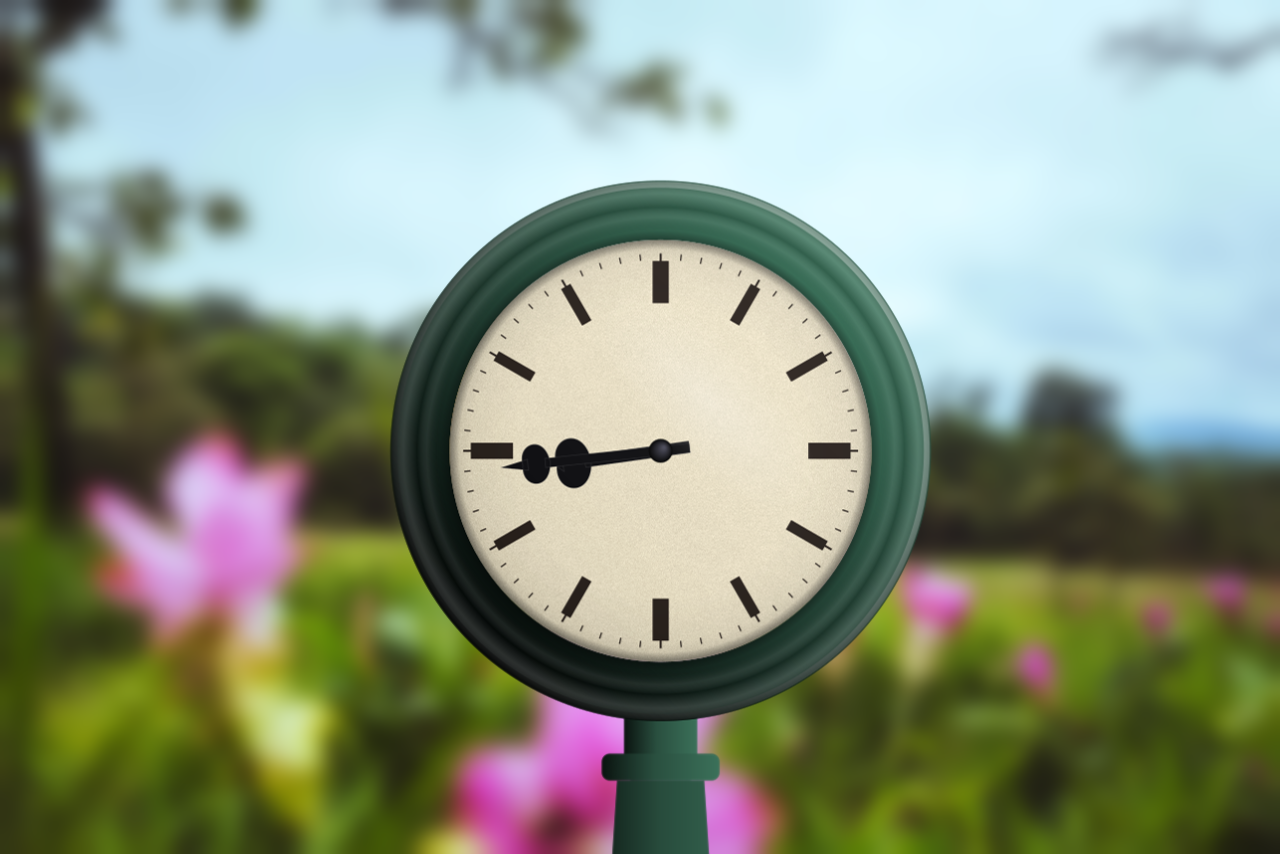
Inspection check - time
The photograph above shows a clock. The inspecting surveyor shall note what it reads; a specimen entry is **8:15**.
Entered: **8:44**
